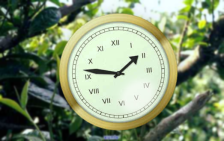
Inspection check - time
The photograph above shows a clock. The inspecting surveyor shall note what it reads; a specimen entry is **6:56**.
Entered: **1:47**
